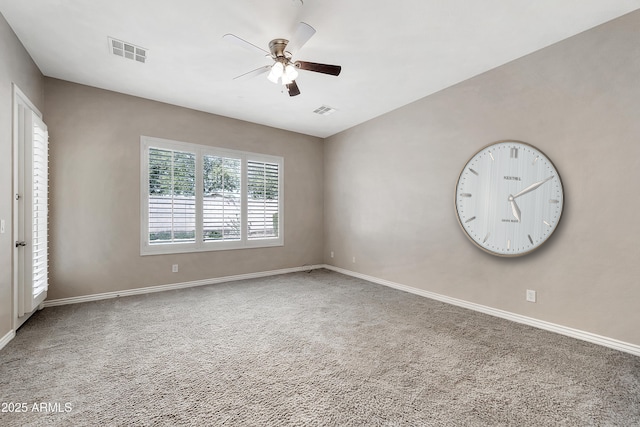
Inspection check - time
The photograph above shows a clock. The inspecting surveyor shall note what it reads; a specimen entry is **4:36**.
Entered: **5:10**
